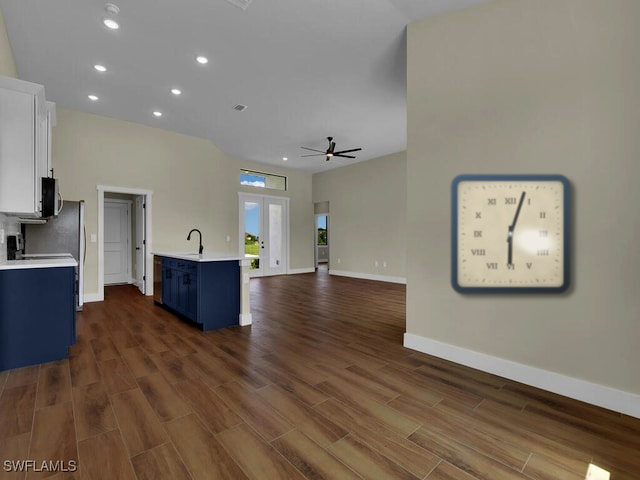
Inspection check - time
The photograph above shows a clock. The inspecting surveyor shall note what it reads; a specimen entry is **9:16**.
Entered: **6:03**
